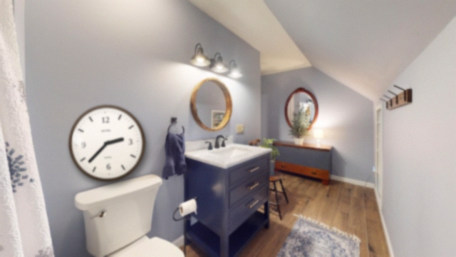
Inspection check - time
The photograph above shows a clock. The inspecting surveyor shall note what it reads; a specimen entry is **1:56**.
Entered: **2:38**
